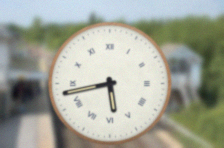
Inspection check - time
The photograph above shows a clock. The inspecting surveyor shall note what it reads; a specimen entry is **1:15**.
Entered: **5:43**
